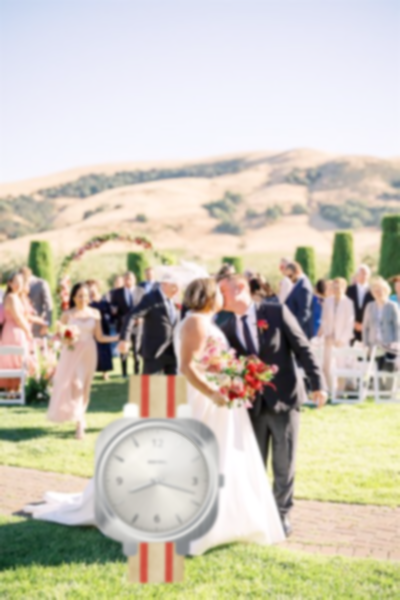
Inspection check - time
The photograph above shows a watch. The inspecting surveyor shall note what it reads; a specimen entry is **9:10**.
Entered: **8:18**
